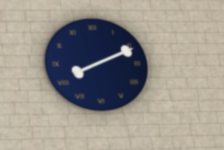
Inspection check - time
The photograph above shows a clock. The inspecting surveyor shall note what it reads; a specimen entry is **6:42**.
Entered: **8:11**
